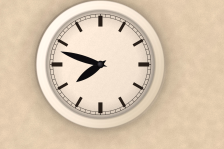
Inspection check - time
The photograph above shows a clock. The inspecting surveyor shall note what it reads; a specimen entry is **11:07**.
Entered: **7:48**
